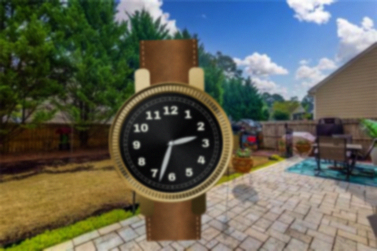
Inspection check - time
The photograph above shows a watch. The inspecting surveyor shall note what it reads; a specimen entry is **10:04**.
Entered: **2:33**
